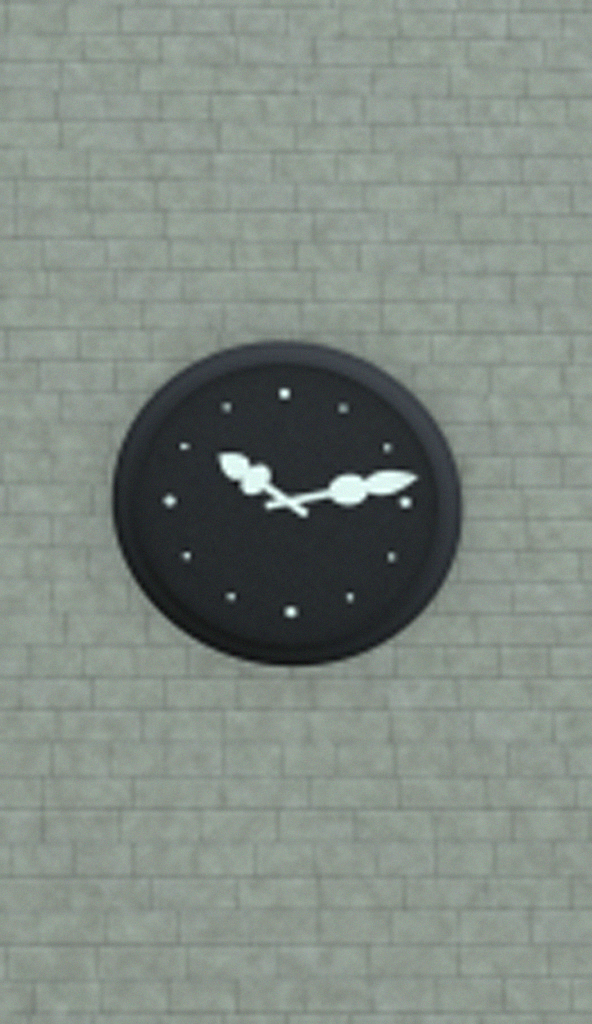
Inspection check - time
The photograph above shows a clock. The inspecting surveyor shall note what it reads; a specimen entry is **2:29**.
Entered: **10:13**
